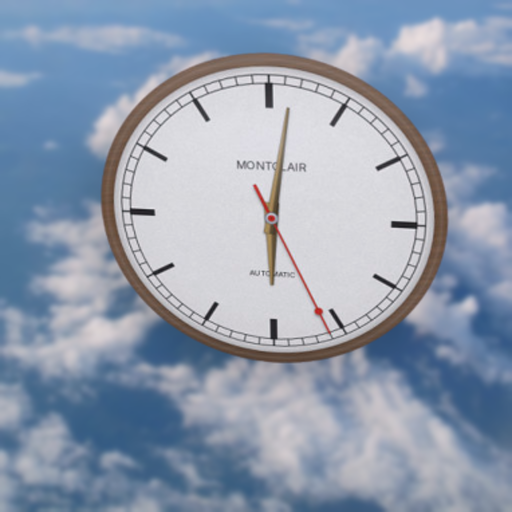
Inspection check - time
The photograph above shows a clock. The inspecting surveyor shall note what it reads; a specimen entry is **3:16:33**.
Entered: **6:01:26**
